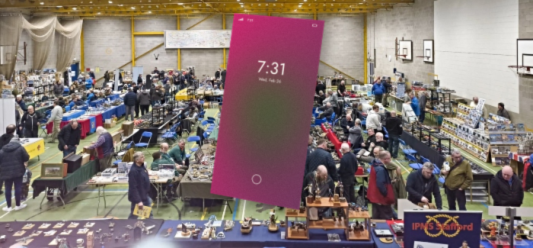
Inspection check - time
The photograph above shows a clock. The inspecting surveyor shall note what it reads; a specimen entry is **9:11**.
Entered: **7:31**
